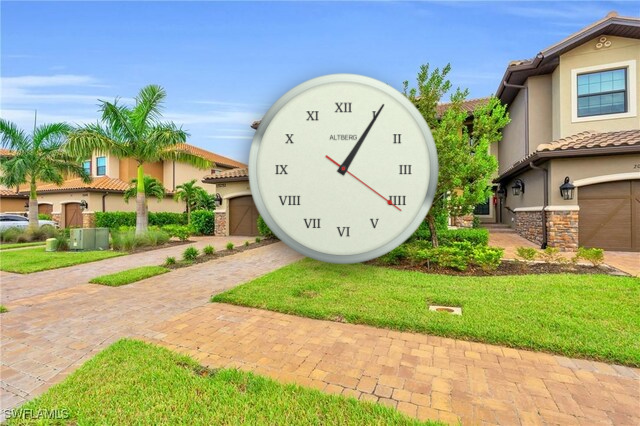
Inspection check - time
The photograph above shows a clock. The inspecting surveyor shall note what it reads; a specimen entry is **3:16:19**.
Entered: **1:05:21**
